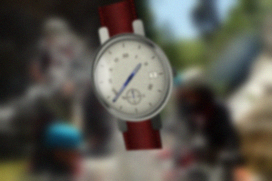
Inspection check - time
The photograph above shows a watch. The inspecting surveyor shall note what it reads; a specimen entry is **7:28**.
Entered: **1:38**
